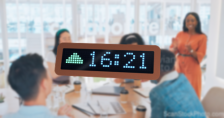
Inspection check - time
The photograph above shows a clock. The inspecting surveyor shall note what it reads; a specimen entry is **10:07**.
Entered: **16:21**
